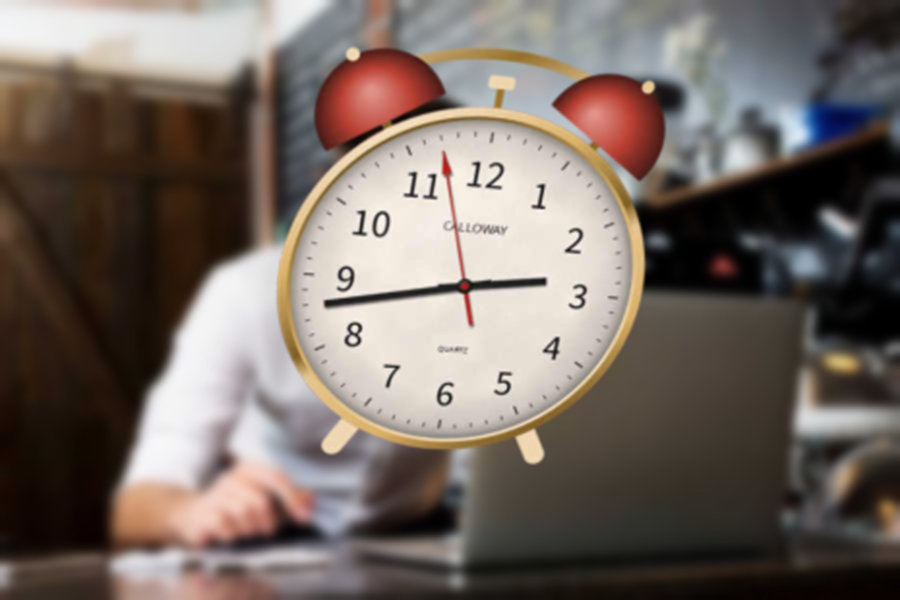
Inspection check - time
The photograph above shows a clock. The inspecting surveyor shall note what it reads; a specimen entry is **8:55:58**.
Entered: **2:42:57**
